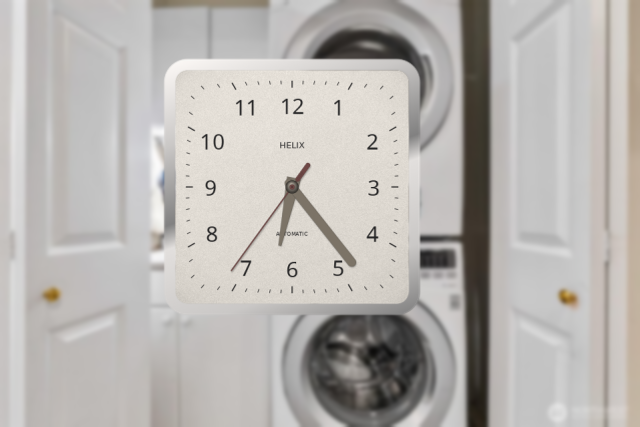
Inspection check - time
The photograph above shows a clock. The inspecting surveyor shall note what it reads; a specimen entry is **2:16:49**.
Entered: **6:23:36**
